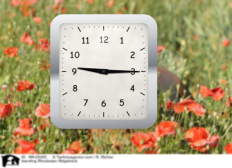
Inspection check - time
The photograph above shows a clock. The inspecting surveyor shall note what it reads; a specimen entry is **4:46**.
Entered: **9:15**
